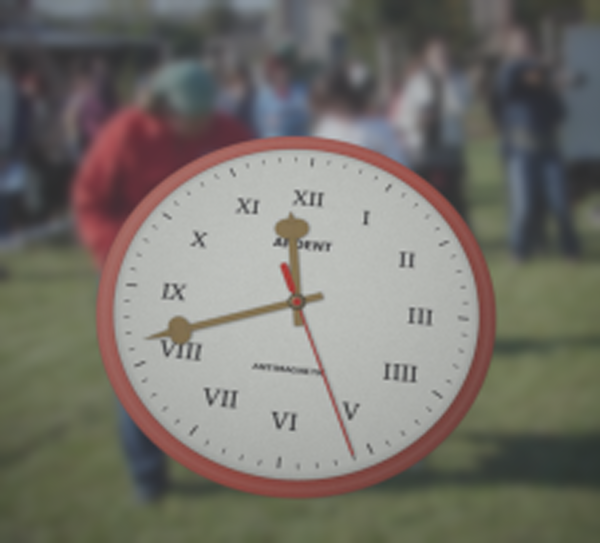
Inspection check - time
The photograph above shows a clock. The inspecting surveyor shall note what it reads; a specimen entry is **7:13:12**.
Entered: **11:41:26**
